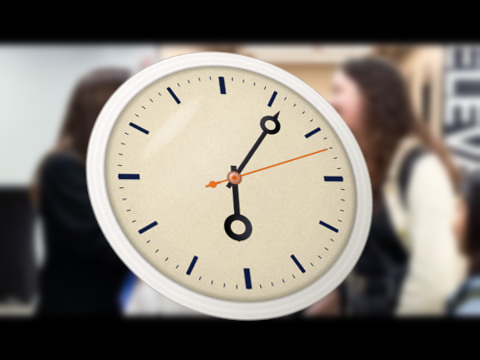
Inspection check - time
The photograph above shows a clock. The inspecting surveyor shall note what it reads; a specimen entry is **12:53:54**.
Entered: **6:06:12**
